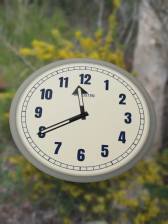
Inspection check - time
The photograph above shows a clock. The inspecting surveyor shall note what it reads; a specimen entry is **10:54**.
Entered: **11:40**
